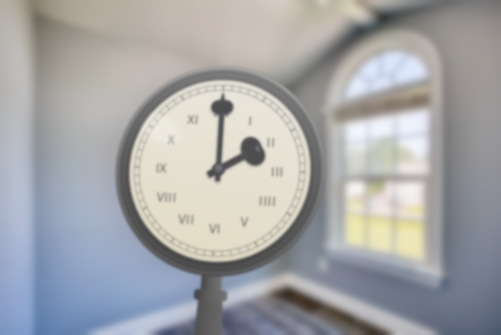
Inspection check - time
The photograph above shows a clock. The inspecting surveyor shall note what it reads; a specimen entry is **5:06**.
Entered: **2:00**
